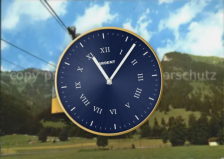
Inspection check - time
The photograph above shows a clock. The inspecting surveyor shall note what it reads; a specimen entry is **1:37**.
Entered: **11:07**
